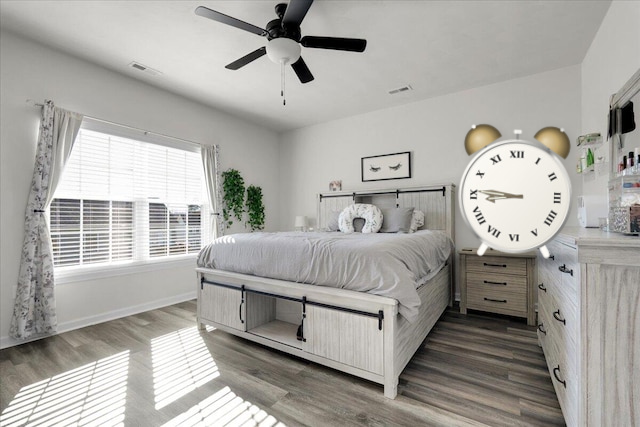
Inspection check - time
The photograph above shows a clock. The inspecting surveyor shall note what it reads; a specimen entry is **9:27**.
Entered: **8:46**
